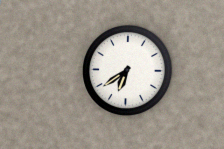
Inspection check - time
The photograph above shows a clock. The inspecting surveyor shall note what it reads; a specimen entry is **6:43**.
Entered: **6:39**
